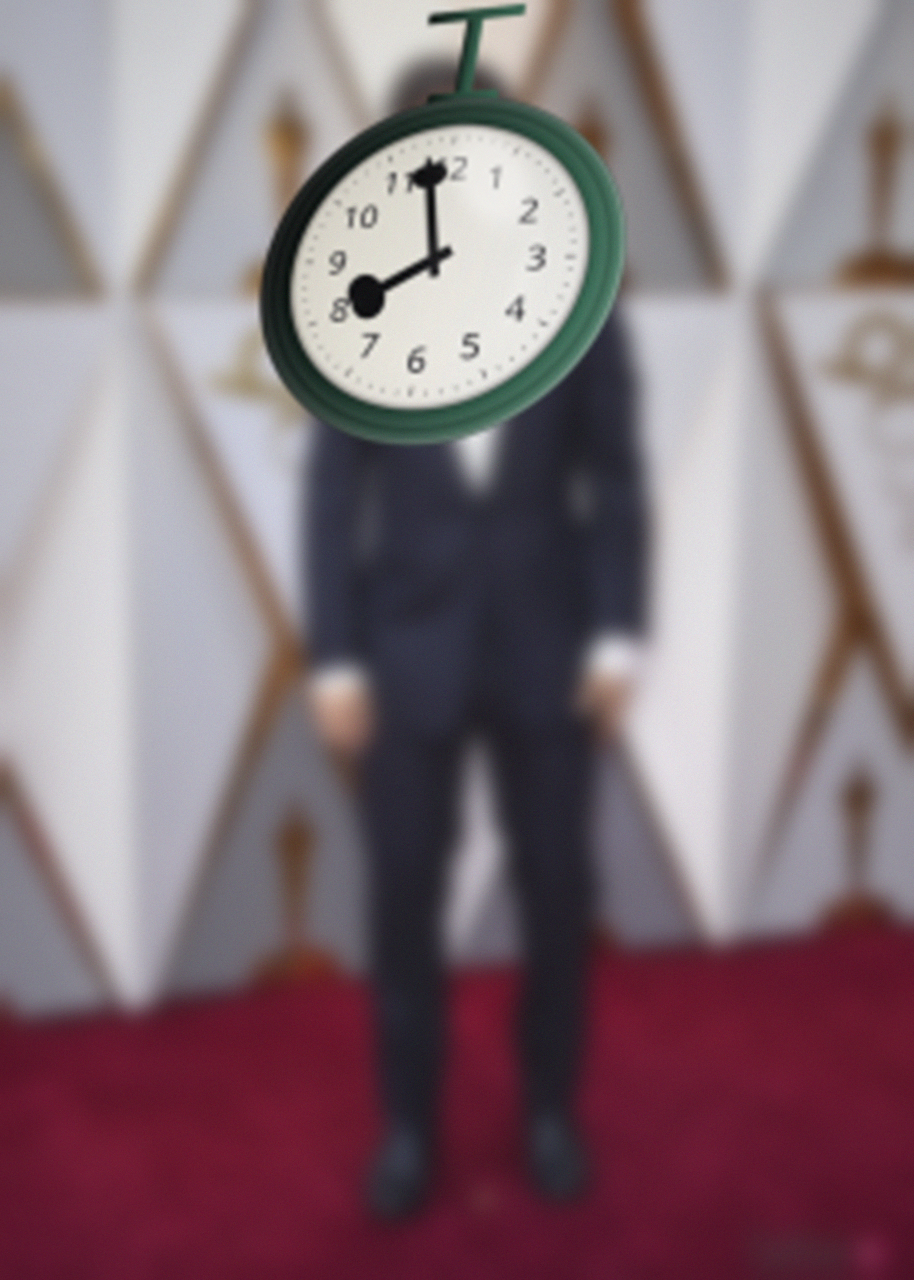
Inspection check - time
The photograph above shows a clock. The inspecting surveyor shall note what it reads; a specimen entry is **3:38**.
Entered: **7:58**
